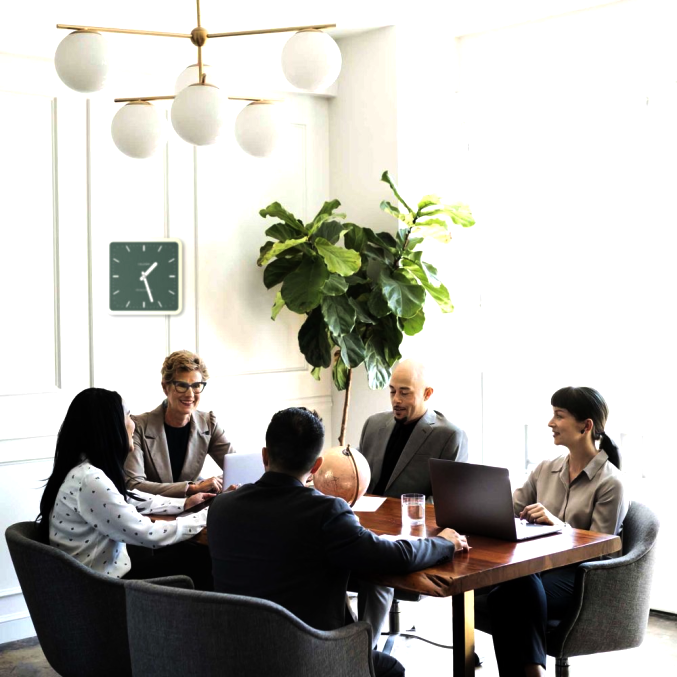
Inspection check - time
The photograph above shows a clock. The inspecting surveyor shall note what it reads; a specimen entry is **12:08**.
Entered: **1:27**
